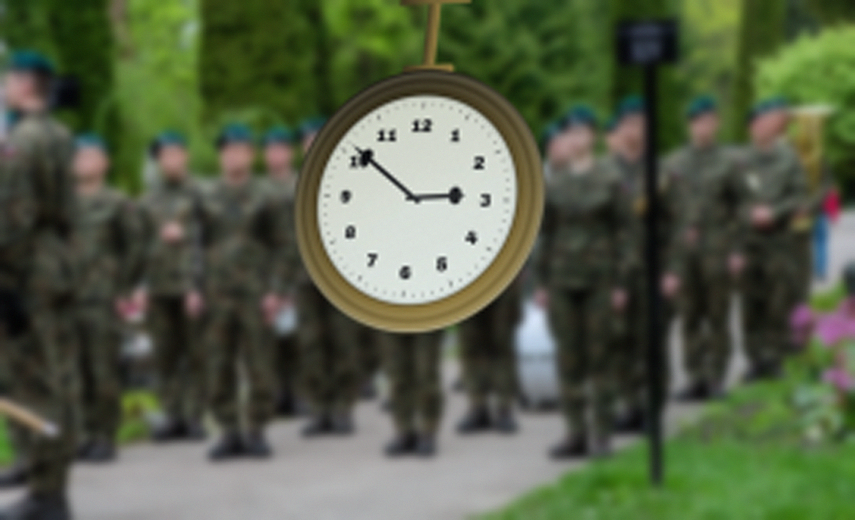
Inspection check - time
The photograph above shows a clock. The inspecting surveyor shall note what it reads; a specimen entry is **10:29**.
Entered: **2:51**
